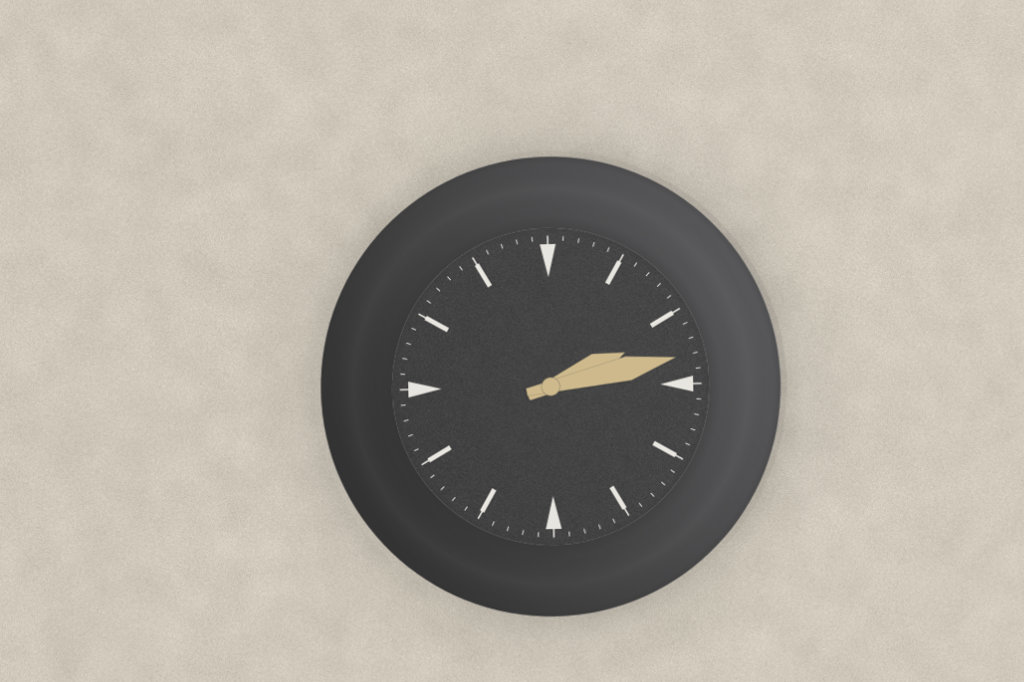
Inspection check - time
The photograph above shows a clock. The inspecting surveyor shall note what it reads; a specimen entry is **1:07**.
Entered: **2:13**
